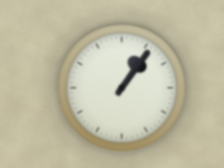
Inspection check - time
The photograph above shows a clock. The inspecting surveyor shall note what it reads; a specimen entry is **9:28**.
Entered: **1:06**
